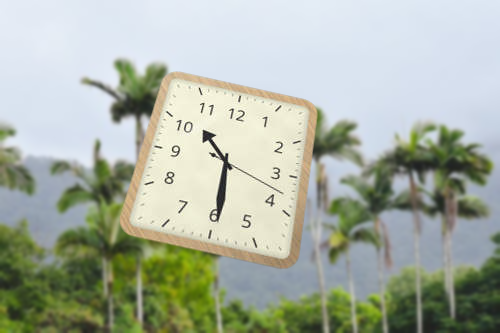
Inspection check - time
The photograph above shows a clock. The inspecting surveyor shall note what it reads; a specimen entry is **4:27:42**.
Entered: **10:29:18**
